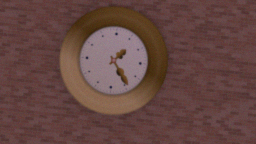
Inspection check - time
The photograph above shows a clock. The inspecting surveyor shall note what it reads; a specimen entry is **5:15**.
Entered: **1:24**
